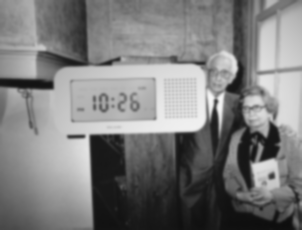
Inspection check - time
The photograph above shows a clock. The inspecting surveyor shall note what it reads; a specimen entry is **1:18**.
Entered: **10:26**
